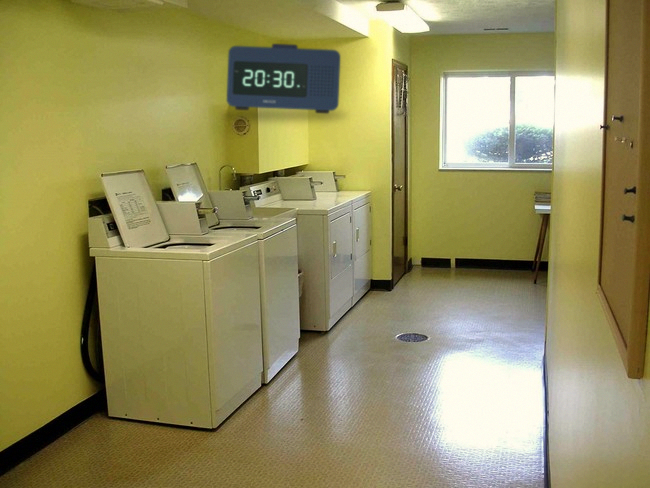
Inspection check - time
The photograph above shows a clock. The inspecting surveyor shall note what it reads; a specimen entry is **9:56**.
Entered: **20:30**
